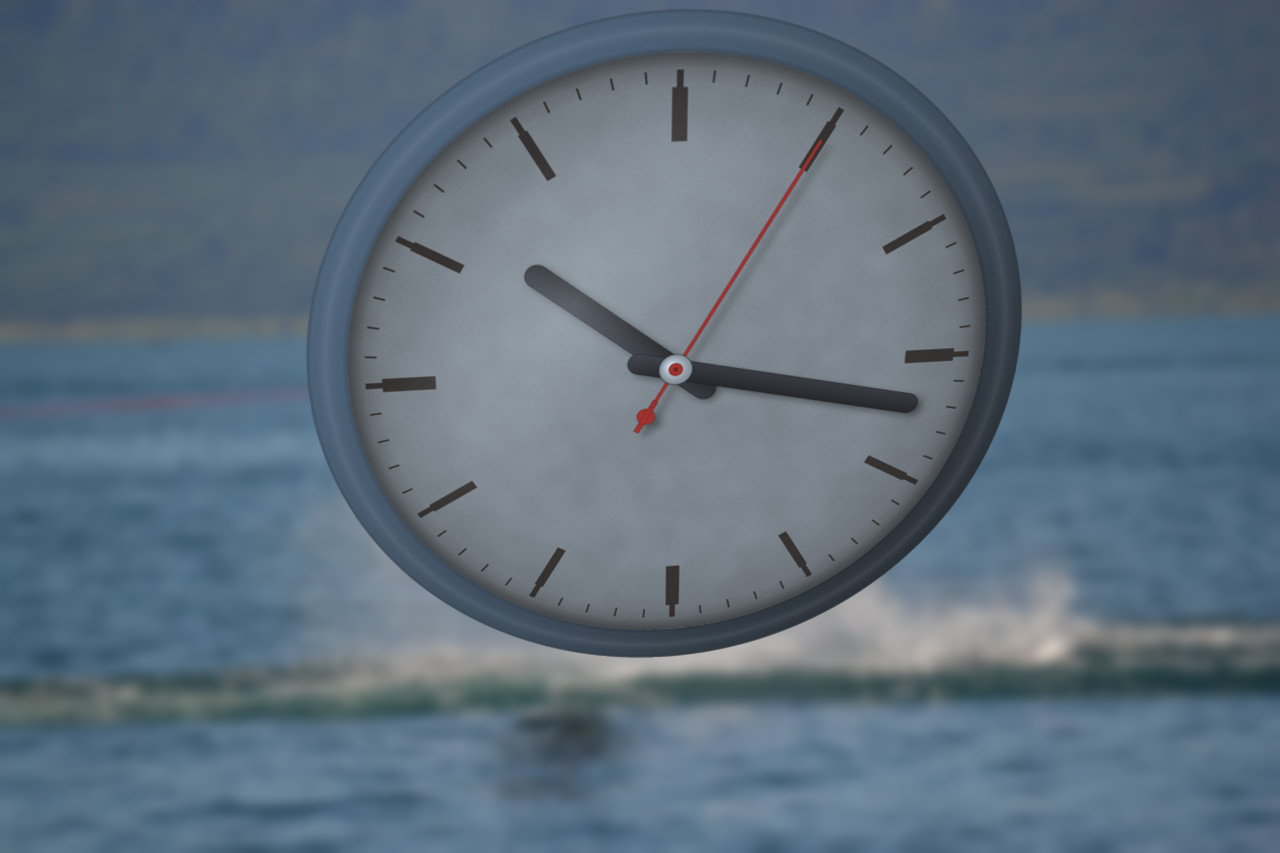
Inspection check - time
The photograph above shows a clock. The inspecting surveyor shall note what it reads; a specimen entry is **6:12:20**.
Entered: **10:17:05**
